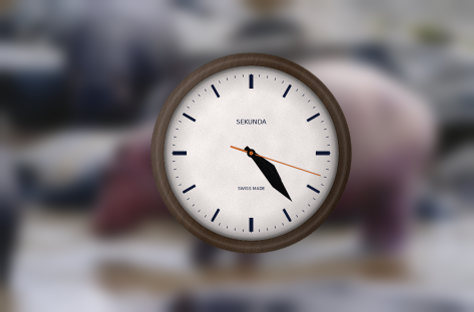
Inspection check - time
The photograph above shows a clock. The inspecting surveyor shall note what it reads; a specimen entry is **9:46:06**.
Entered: **4:23:18**
